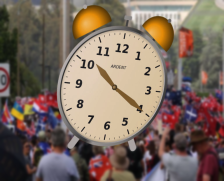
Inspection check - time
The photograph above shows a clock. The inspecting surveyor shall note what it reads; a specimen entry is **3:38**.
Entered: **10:20**
